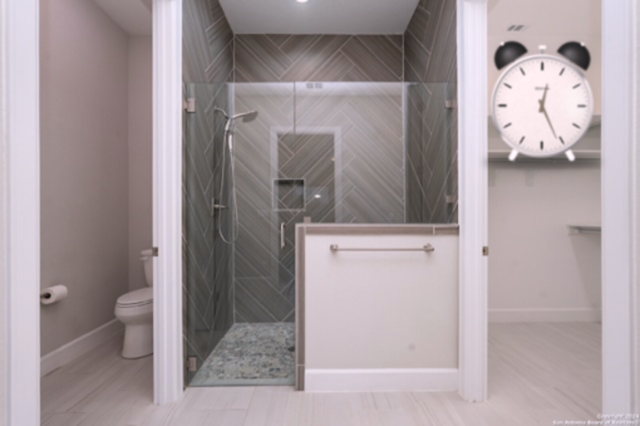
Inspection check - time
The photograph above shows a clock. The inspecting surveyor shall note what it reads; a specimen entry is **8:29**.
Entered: **12:26**
